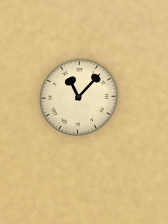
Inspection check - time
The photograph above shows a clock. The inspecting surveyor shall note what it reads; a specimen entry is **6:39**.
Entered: **11:07**
